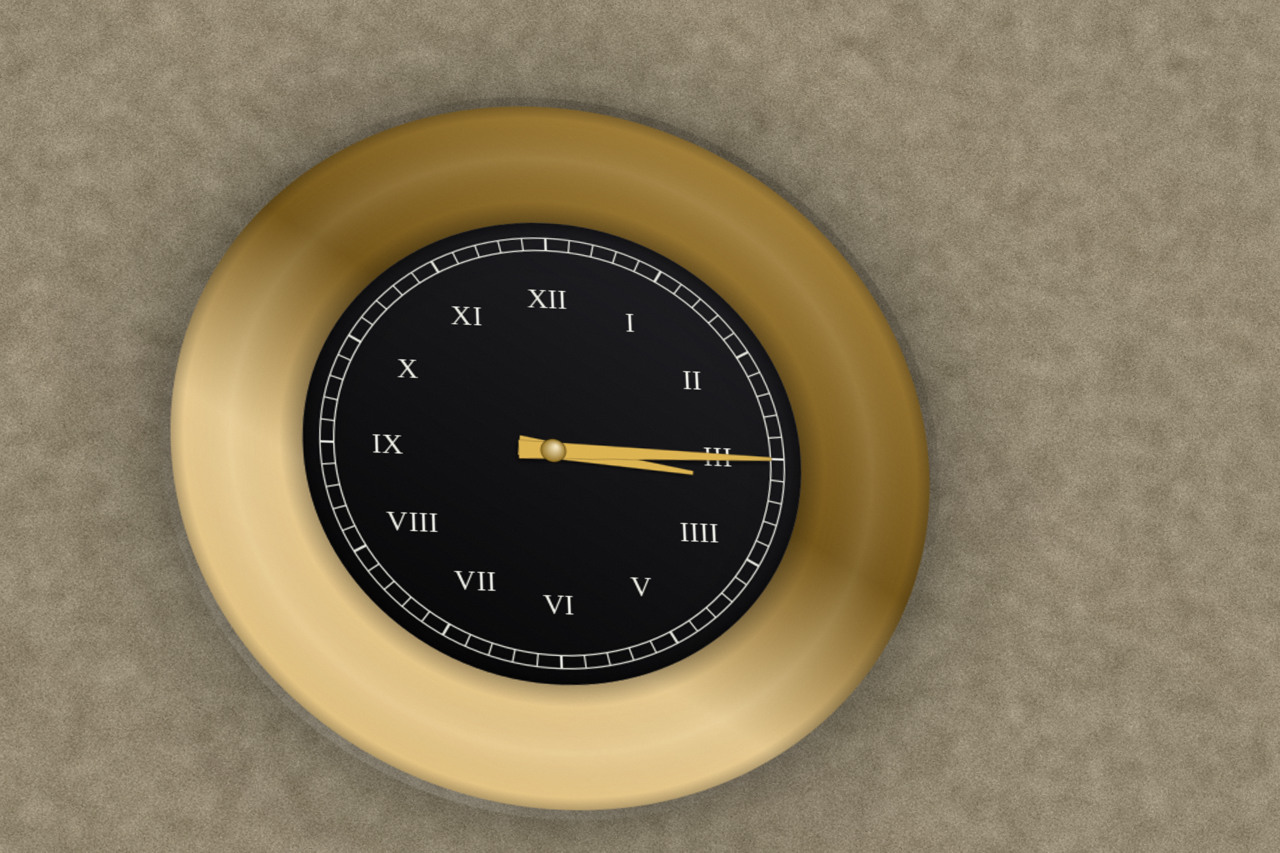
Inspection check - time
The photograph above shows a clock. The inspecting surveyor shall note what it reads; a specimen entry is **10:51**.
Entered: **3:15**
